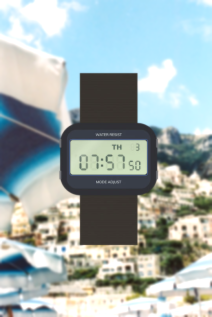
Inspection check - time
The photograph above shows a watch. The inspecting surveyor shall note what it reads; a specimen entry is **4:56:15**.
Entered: **7:57:50**
